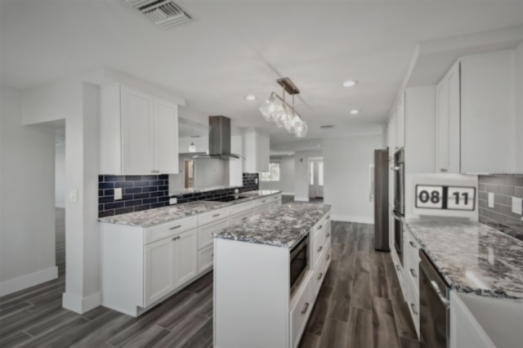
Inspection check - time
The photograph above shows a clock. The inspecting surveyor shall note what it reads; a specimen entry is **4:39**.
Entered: **8:11**
